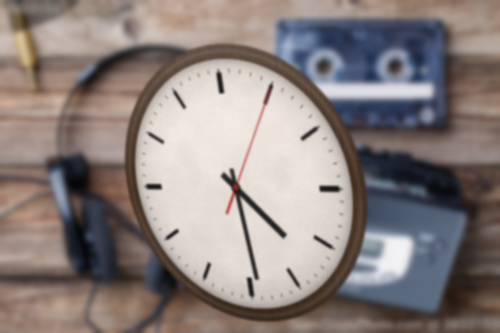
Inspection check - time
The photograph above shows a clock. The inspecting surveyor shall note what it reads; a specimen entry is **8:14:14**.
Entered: **4:29:05**
